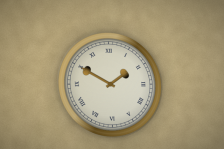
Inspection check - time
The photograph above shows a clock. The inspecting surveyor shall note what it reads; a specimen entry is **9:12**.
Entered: **1:50**
